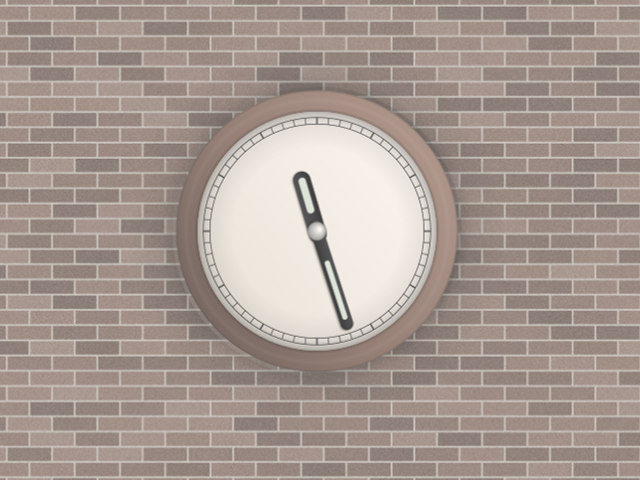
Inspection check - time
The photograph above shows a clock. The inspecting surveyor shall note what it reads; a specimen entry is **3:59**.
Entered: **11:27**
